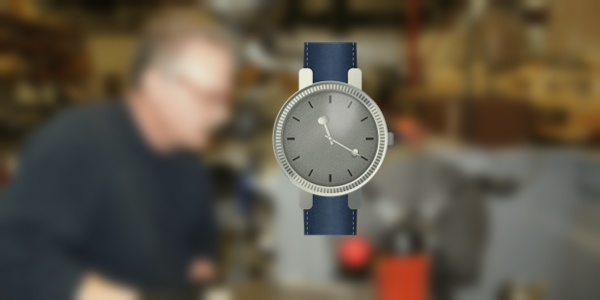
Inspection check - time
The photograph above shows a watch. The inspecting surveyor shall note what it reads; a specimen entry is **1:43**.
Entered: **11:20**
